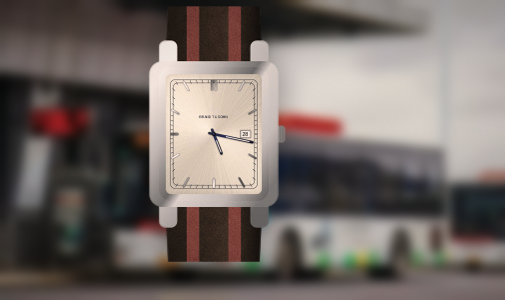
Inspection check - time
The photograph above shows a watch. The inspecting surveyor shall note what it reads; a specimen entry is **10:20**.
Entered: **5:17**
